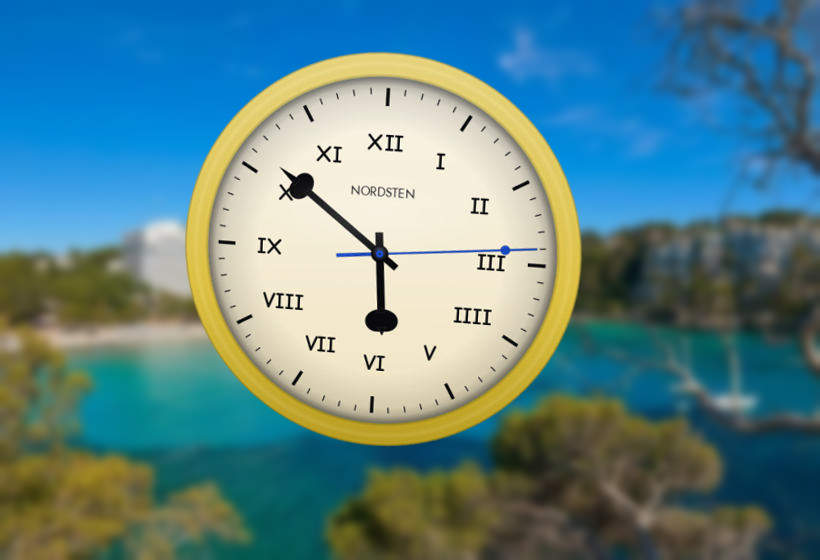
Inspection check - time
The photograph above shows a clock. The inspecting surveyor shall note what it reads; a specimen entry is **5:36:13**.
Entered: **5:51:14**
